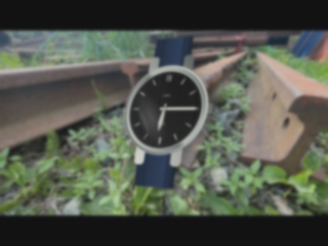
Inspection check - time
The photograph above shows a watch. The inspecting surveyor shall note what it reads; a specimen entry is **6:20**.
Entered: **6:15**
